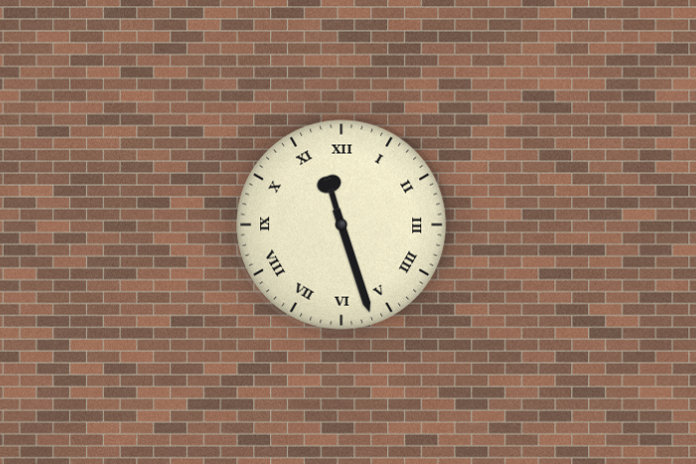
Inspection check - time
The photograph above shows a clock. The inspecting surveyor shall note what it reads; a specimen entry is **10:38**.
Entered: **11:27**
